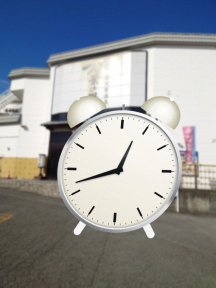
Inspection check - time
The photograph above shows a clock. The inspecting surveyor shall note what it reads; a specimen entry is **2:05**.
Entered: **12:42**
